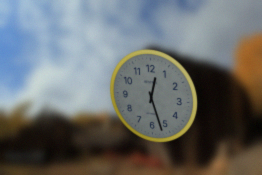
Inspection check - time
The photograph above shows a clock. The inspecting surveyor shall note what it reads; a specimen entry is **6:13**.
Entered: **12:27**
